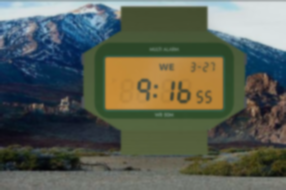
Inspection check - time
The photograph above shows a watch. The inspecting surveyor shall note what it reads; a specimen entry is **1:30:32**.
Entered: **9:16:55**
